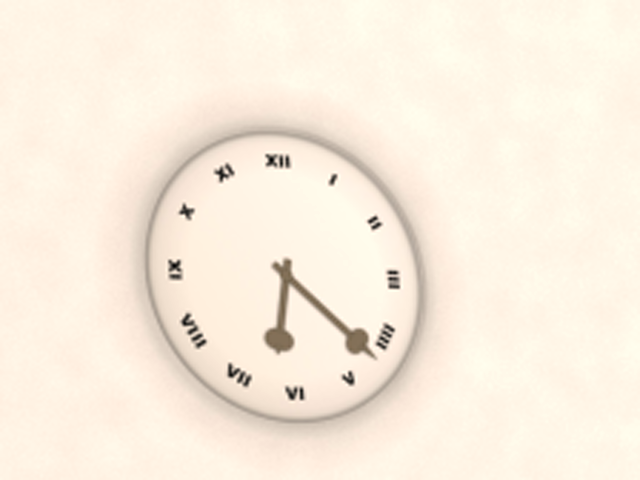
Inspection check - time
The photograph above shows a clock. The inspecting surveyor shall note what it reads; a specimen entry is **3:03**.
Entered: **6:22**
